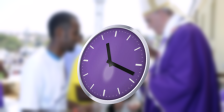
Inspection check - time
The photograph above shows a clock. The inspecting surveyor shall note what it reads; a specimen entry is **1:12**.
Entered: **11:18**
